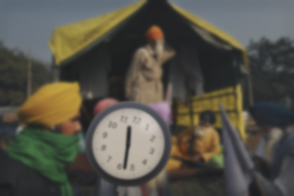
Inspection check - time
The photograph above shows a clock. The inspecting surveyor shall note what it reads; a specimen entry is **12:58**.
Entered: **11:28**
